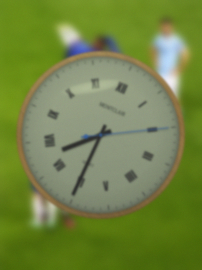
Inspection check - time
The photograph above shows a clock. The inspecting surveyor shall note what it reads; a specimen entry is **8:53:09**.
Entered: **7:30:10**
